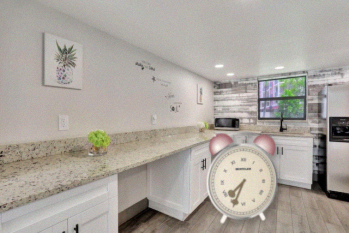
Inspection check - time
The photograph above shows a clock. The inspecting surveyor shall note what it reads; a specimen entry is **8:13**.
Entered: **7:34**
